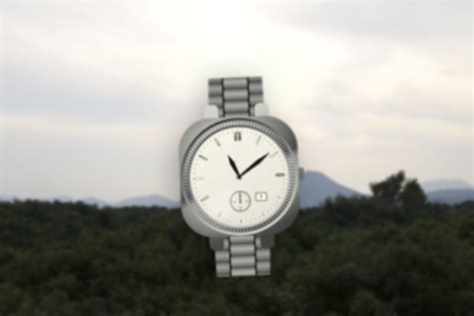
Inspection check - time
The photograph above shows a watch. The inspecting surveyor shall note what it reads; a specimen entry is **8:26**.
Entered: **11:09**
